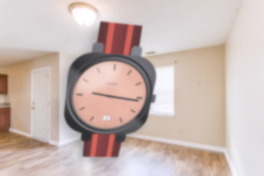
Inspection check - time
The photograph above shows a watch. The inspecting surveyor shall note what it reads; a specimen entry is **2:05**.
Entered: **9:16**
